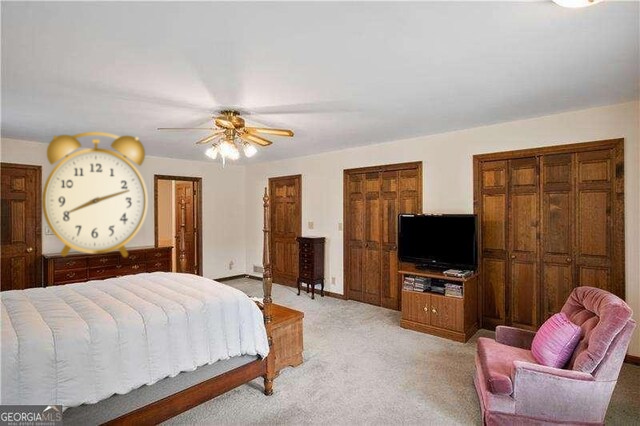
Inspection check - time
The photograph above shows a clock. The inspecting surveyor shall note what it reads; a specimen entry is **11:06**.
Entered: **8:12**
